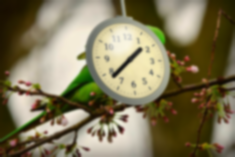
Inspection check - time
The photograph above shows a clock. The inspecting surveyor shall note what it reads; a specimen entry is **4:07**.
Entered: **1:38**
